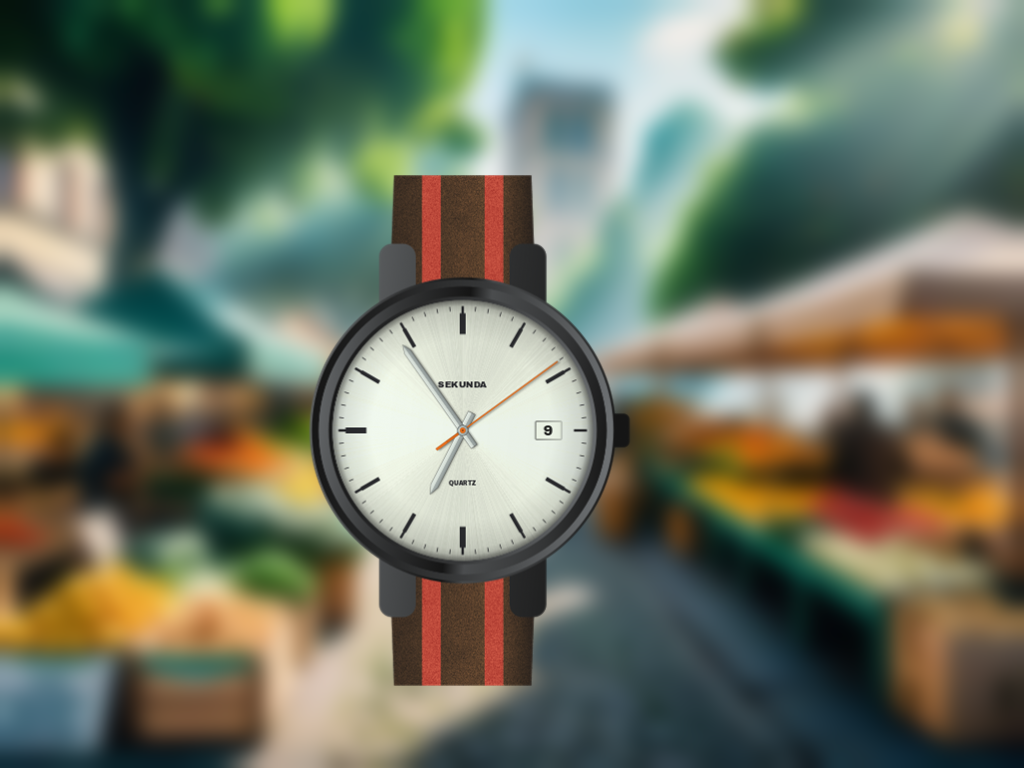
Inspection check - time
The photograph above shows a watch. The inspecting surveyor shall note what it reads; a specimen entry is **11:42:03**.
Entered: **6:54:09**
